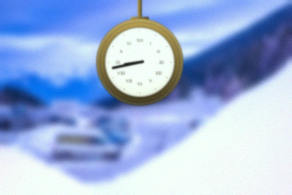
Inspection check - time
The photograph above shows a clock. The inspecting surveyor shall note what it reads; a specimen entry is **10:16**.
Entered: **8:43**
